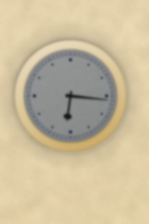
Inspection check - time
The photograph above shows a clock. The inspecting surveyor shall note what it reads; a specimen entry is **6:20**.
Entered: **6:16**
